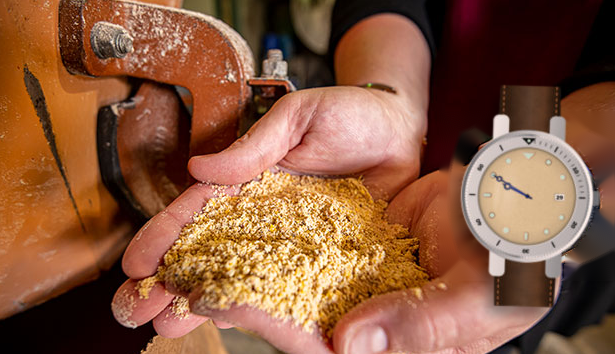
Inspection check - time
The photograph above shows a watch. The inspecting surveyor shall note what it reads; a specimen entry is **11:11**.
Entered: **9:50**
